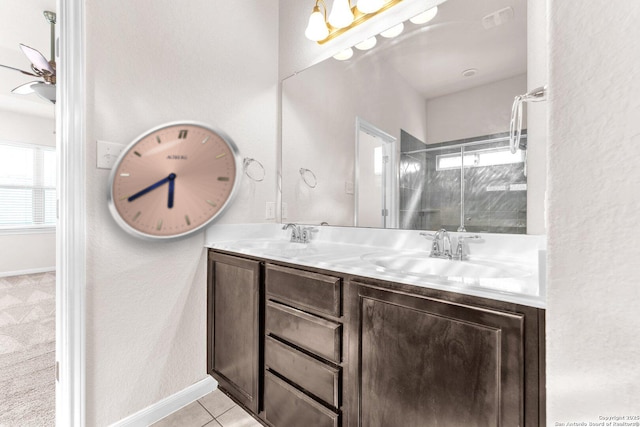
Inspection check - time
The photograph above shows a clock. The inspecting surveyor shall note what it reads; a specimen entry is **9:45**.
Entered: **5:39**
